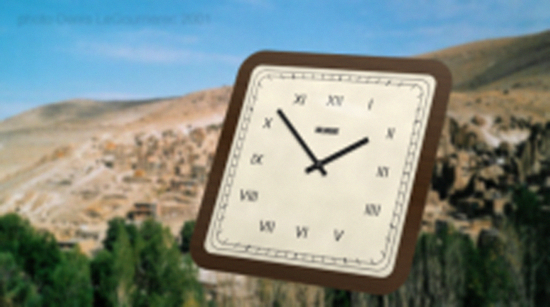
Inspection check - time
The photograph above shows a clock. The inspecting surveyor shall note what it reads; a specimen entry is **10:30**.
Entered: **1:52**
